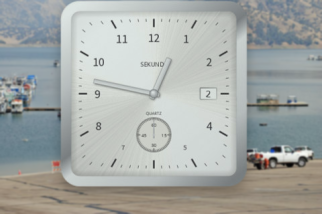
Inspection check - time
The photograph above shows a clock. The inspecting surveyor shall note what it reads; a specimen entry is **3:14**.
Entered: **12:47**
